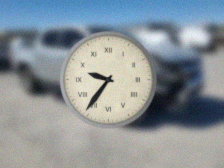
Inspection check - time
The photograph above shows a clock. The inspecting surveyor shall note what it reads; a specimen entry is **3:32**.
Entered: **9:36**
